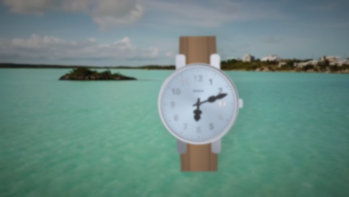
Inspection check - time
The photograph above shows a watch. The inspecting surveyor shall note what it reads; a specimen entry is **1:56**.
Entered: **6:12**
